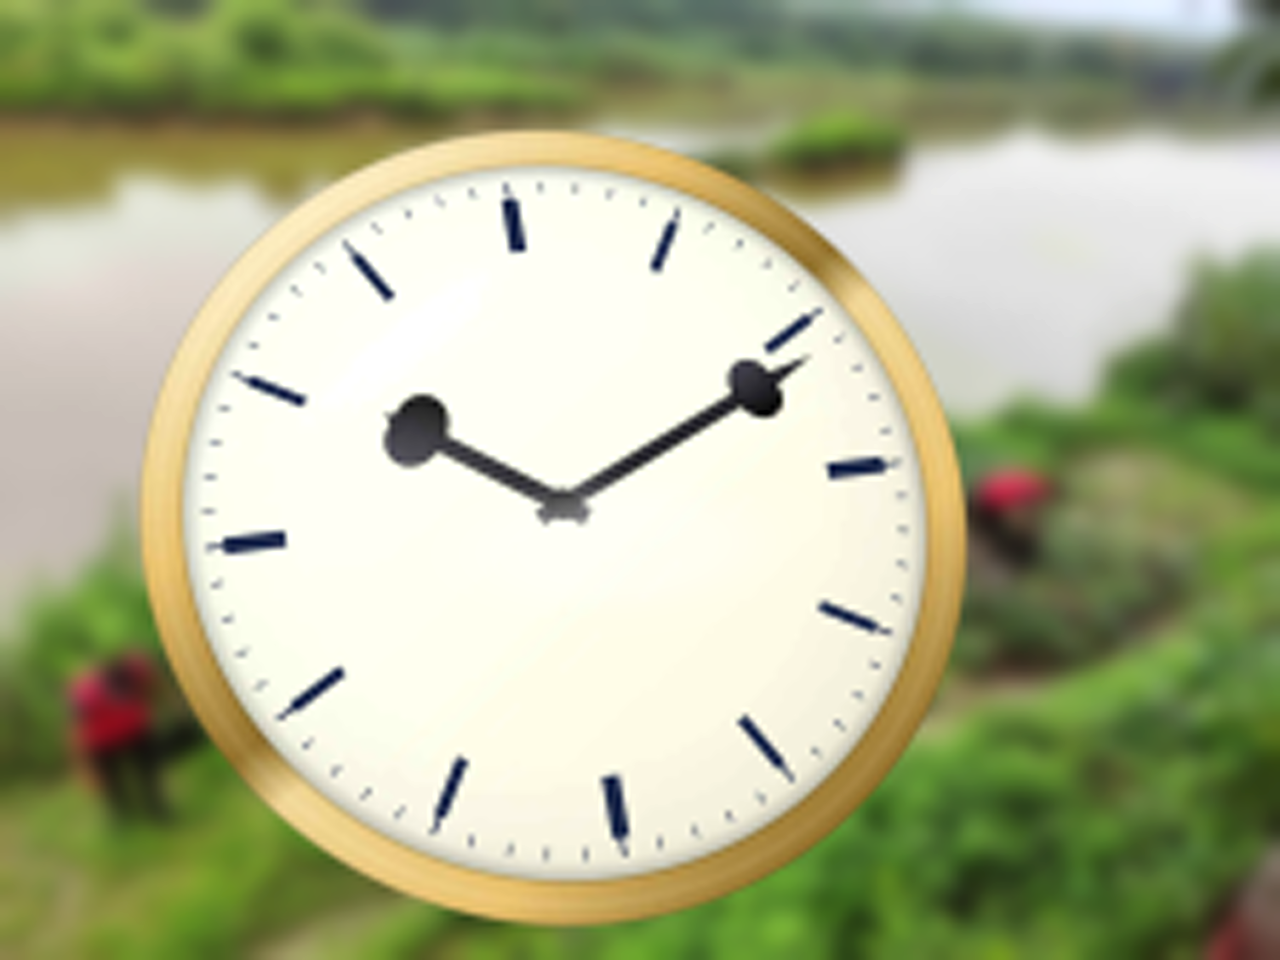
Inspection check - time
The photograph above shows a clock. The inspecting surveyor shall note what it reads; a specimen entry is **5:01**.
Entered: **10:11**
